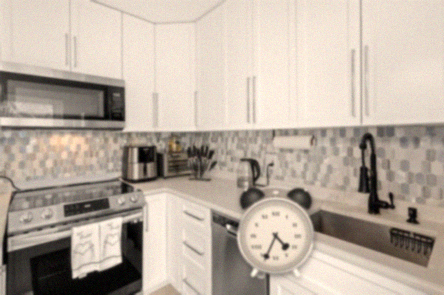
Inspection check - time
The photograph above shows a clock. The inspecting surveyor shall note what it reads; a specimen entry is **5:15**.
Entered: **4:34**
